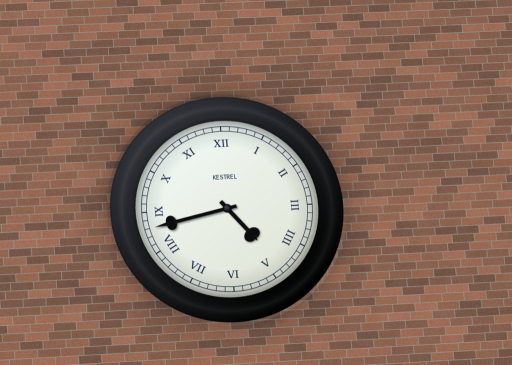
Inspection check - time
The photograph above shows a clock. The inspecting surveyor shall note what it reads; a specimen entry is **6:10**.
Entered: **4:43**
